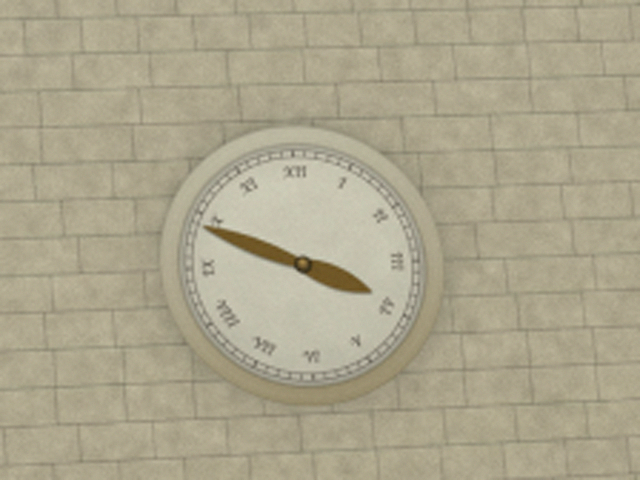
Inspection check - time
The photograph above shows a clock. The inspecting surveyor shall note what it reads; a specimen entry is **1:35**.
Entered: **3:49**
